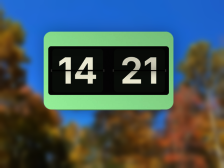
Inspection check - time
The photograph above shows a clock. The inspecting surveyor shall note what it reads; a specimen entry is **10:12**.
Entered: **14:21**
